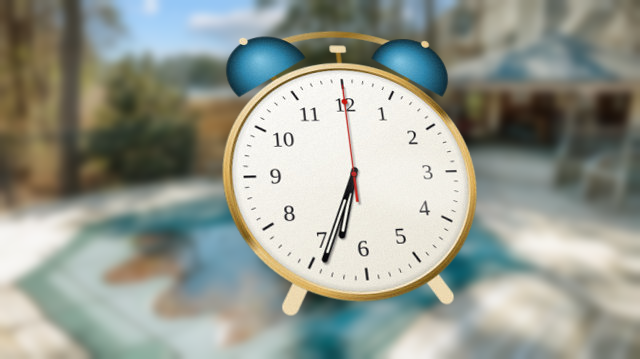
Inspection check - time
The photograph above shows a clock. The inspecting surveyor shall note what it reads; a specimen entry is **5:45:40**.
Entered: **6:34:00**
